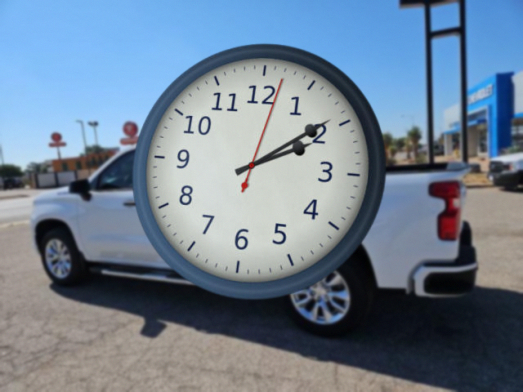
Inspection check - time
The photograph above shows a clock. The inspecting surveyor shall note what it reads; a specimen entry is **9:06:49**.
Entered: **2:09:02**
